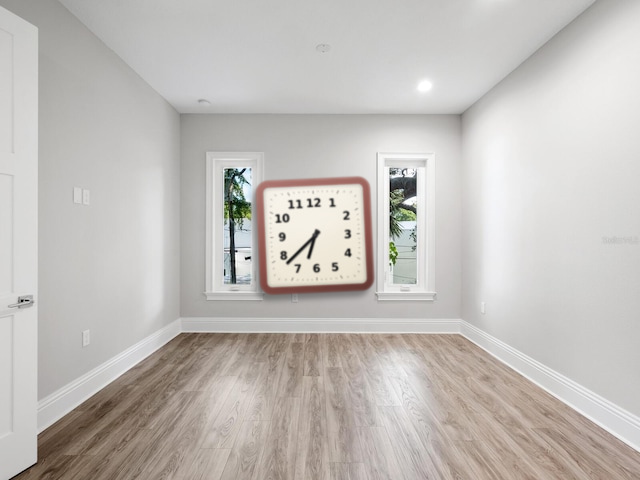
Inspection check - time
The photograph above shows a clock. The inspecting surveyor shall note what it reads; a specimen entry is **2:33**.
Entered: **6:38**
